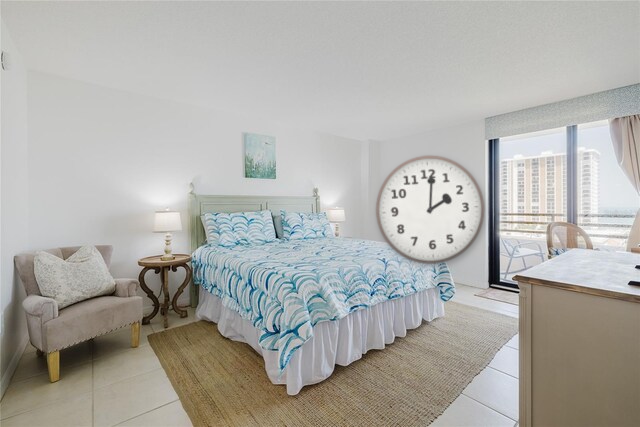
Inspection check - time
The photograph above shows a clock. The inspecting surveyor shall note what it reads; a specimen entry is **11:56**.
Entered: **2:01**
